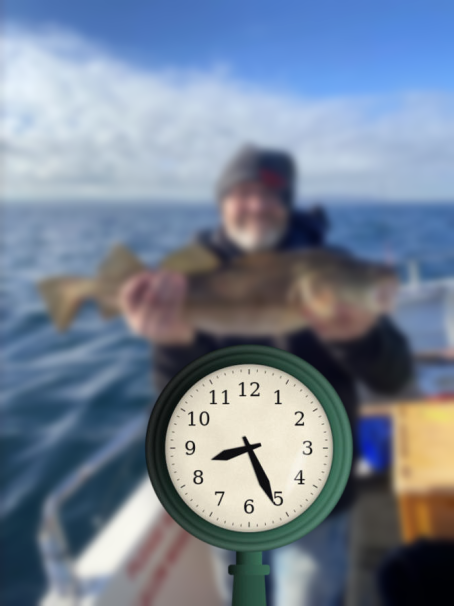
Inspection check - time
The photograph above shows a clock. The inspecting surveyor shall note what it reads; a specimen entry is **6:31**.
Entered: **8:26**
